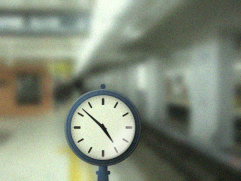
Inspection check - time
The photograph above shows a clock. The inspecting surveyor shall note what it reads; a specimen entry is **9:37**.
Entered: **4:52**
